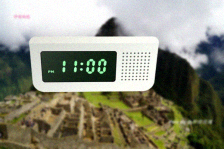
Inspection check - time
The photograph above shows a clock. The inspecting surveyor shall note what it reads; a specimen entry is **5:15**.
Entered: **11:00**
